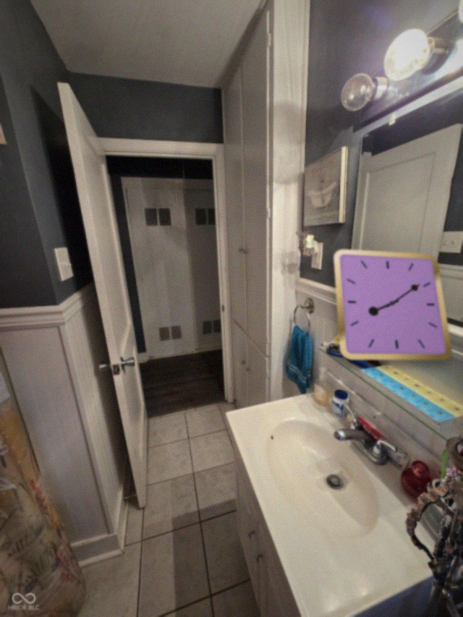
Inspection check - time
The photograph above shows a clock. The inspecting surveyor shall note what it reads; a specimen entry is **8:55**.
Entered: **8:09**
